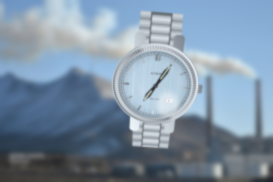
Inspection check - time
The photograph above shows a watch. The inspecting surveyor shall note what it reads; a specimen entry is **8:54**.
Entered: **7:05**
